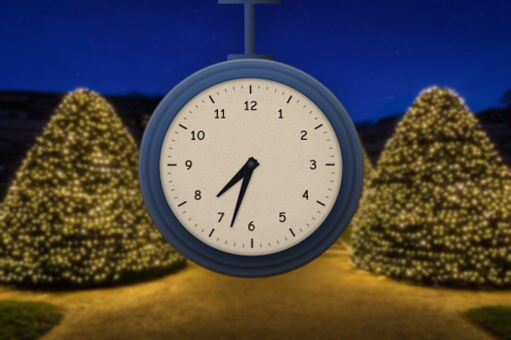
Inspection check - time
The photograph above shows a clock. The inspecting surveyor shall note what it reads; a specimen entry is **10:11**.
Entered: **7:33**
